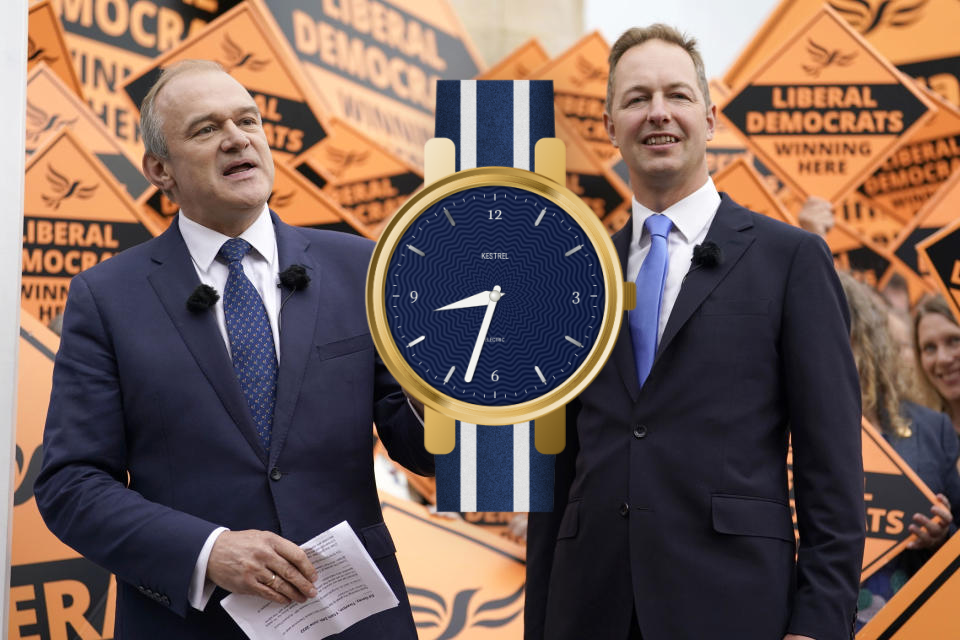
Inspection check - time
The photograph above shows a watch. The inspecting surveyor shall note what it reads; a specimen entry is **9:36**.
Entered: **8:33**
